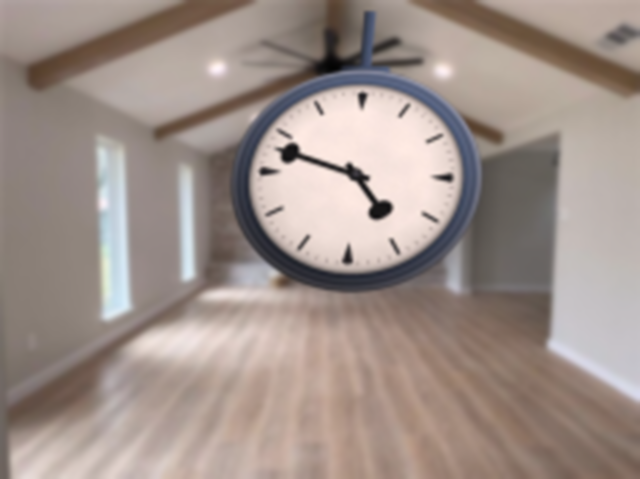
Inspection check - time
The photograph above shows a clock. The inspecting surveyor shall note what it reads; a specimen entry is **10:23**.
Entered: **4:48**
